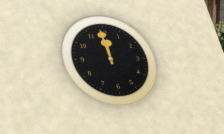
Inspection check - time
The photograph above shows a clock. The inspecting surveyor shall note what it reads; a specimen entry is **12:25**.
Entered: **11:59**
